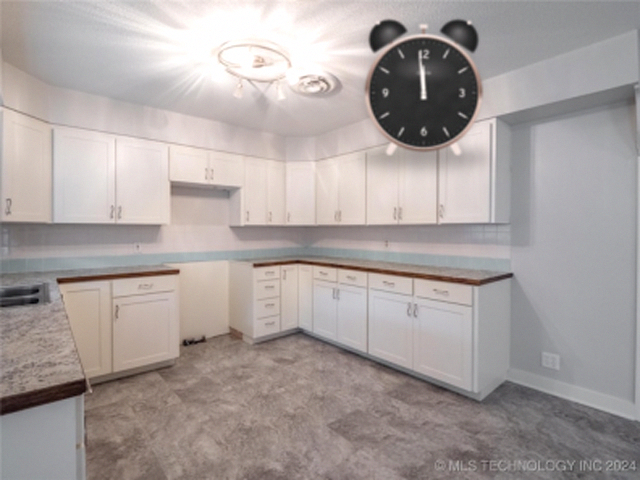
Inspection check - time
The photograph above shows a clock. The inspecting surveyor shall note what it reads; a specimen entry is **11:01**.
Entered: **11:59**
